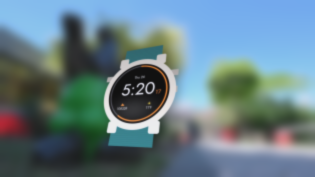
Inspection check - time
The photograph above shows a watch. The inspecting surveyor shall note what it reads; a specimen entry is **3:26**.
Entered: **5:20**
